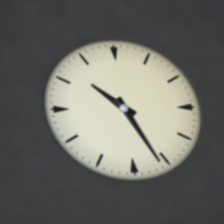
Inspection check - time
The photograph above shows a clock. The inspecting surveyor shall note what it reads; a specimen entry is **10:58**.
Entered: **10:26**
